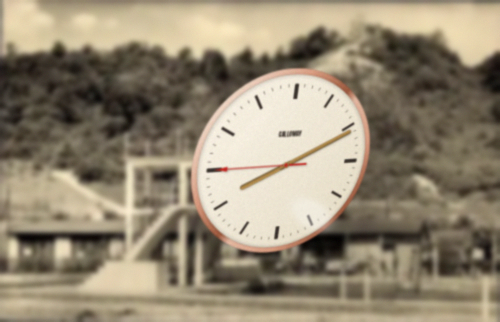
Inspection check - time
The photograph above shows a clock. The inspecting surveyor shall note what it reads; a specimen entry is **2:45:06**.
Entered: **8:10:45**
